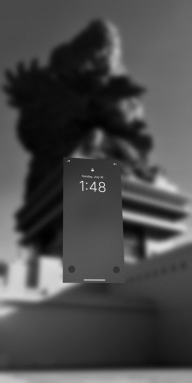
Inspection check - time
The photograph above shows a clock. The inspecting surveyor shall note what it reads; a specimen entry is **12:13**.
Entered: **1:48**
